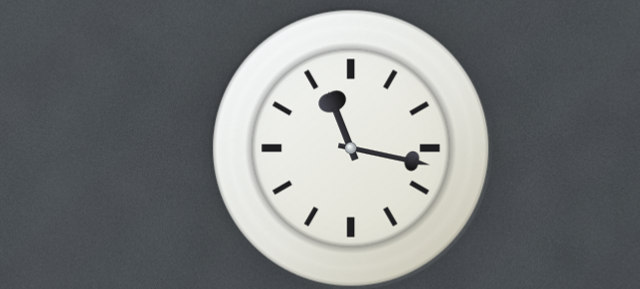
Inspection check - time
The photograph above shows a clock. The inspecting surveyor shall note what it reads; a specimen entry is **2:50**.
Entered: **11:17**
